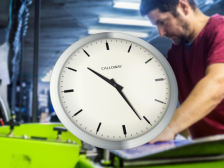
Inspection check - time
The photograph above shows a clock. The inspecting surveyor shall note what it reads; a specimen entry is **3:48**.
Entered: **10:26**
